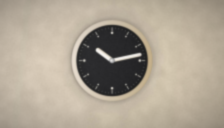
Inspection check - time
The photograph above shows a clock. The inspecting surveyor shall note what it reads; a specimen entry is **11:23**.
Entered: **10:13**
